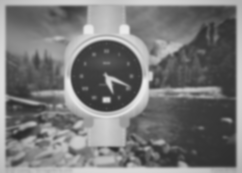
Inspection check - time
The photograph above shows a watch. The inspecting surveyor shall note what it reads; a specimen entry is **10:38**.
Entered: **5:19**
